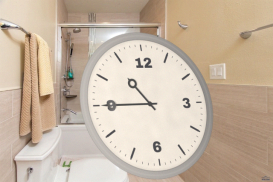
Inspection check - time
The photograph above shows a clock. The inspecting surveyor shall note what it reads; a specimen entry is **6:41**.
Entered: **10:45**
